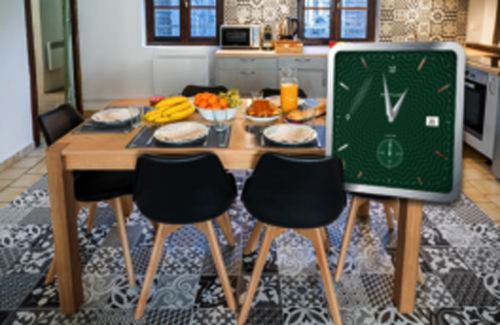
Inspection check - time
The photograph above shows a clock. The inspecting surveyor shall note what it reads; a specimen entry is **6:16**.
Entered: **12:58**
